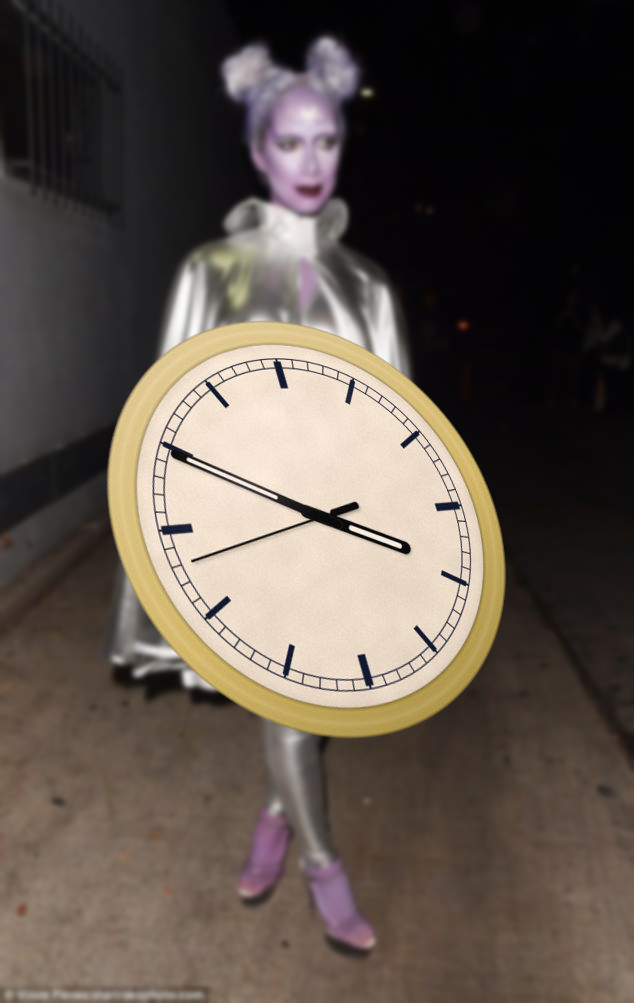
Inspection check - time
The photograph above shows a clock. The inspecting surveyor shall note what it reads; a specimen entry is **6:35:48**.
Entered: **3:49:43**
